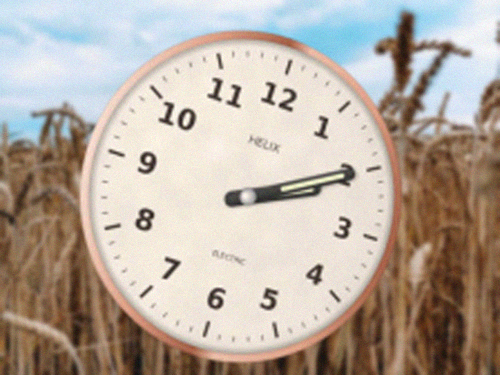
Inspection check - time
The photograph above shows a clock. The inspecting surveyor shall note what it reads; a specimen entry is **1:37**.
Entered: **2:10**
